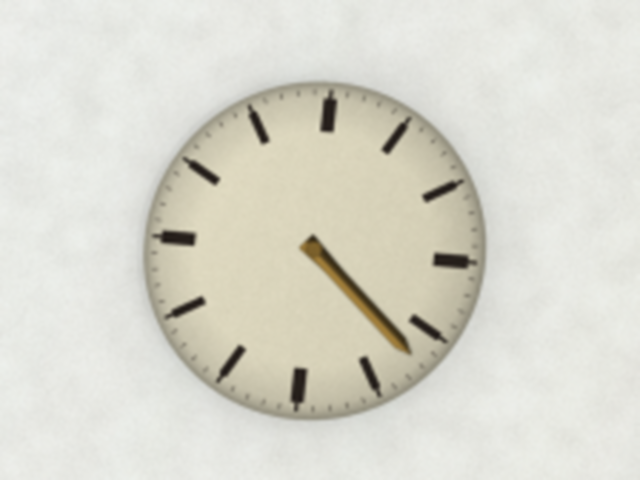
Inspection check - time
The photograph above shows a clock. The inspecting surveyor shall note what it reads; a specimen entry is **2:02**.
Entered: **4:22**
